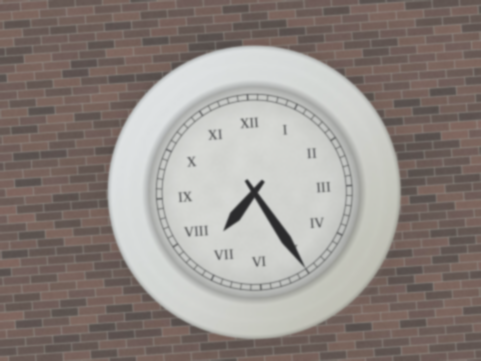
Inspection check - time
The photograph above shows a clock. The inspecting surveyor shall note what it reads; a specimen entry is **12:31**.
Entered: **7:25**
